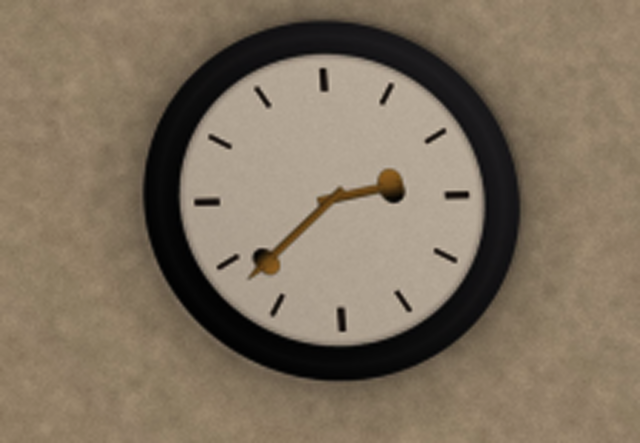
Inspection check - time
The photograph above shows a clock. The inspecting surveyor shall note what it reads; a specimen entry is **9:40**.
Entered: **2:38**
